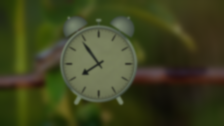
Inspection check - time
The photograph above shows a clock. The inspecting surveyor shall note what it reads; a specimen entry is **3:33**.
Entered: **7:54**
